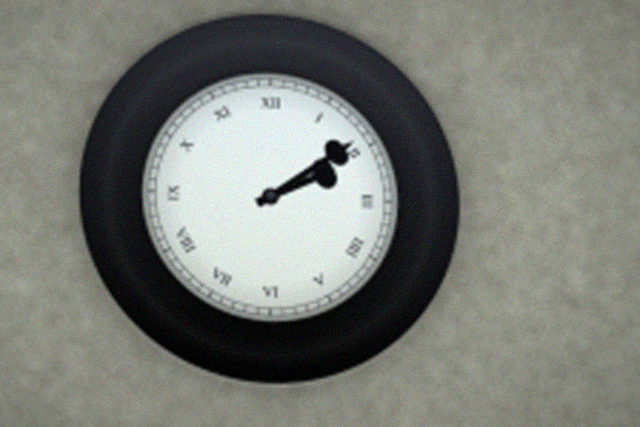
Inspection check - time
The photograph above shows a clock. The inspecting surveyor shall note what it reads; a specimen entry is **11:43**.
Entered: **2:09**
